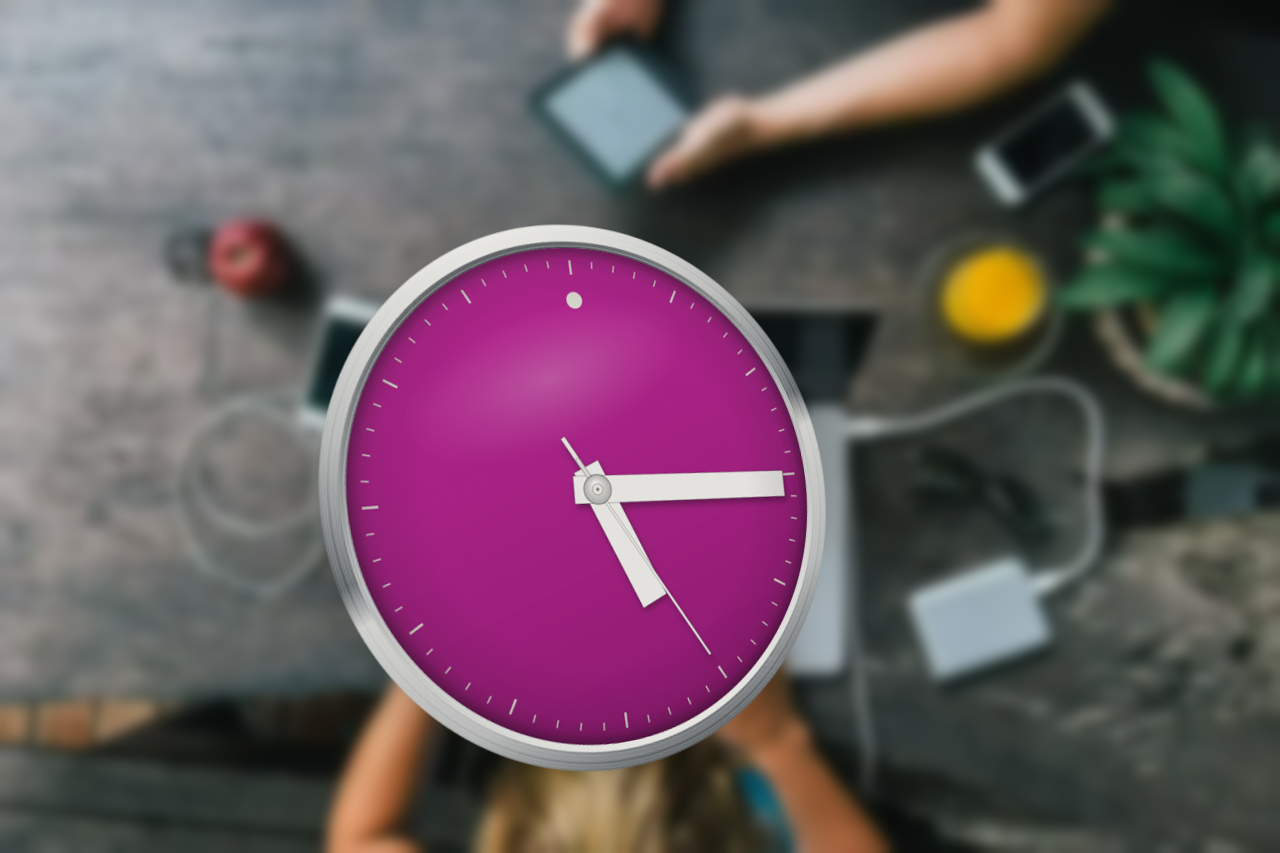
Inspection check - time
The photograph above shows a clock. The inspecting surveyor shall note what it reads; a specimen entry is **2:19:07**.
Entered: **5:15:25**
